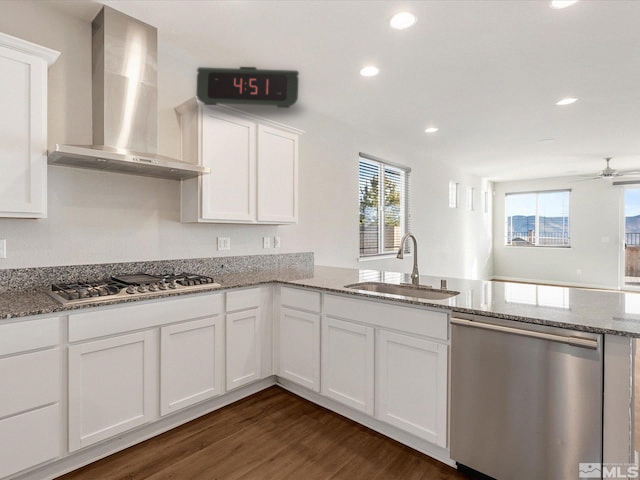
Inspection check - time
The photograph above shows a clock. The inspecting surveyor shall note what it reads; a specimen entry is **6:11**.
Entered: **4:51**
